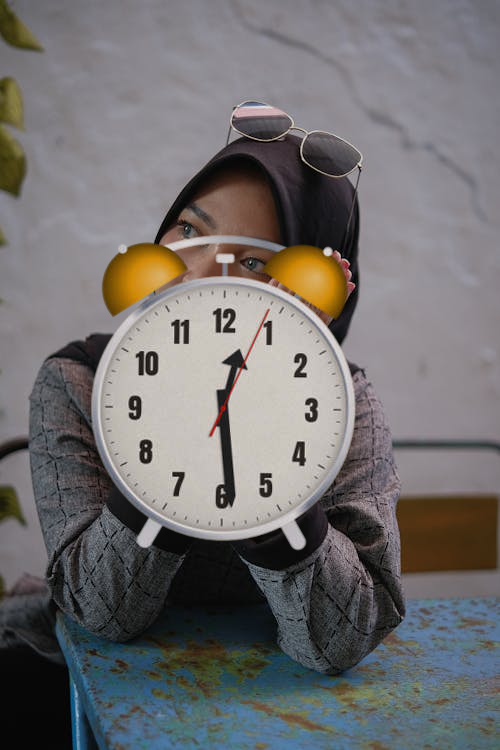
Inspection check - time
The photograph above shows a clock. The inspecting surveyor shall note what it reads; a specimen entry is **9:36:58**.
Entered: **12:29:04**
